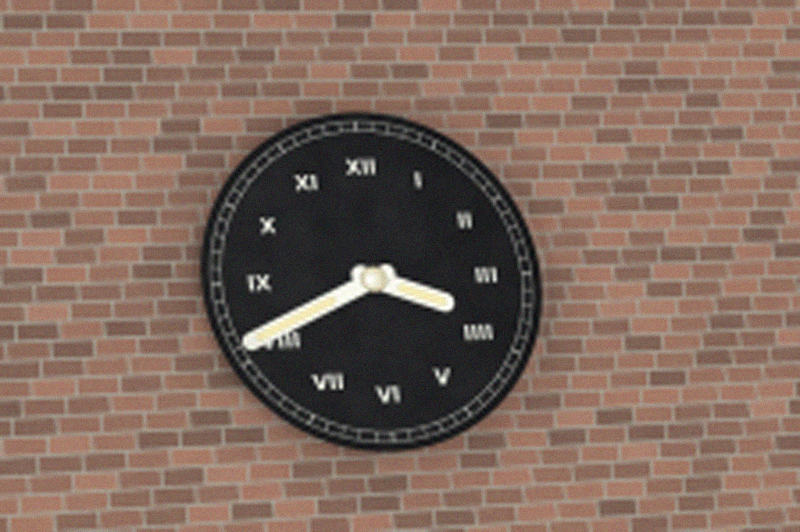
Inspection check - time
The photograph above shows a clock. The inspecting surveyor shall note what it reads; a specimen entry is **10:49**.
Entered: **3:41**
